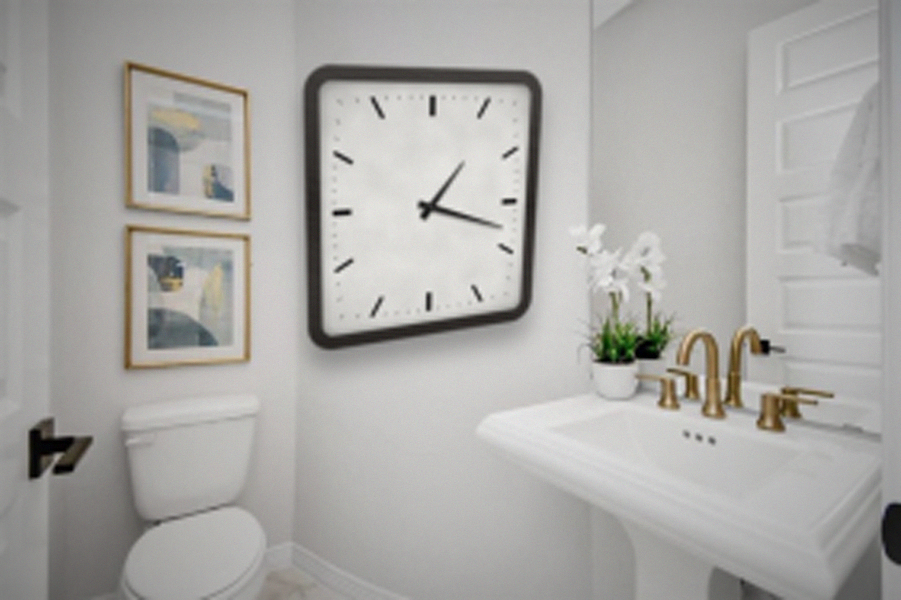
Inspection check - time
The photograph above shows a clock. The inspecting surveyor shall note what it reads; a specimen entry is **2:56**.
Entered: **1:18**
